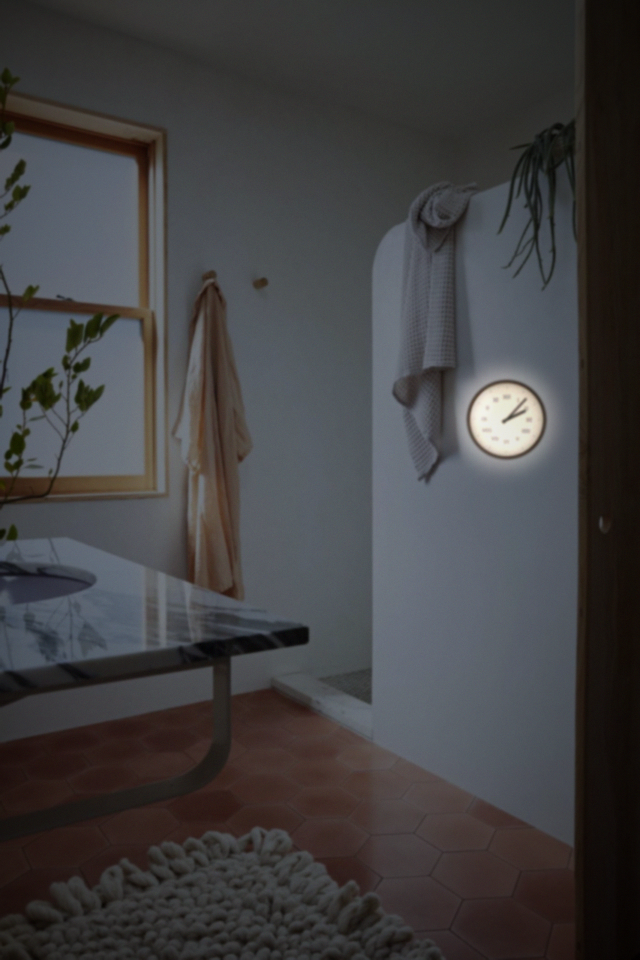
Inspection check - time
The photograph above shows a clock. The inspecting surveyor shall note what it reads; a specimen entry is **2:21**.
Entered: **2:07**
